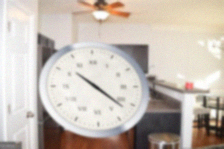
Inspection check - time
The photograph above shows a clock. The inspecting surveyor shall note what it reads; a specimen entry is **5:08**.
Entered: **10:22**
